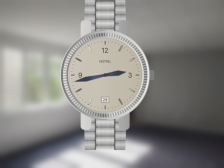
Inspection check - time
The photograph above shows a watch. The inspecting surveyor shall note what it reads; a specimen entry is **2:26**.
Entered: **2:43**
